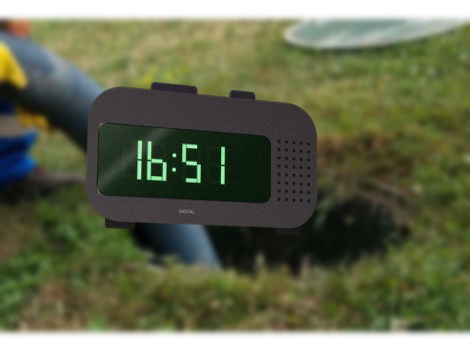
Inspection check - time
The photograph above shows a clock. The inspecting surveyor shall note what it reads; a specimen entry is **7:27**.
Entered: **16:51**
